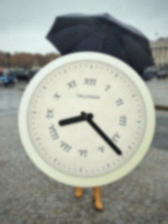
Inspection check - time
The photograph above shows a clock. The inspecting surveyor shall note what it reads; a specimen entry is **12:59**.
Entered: **8:22**
